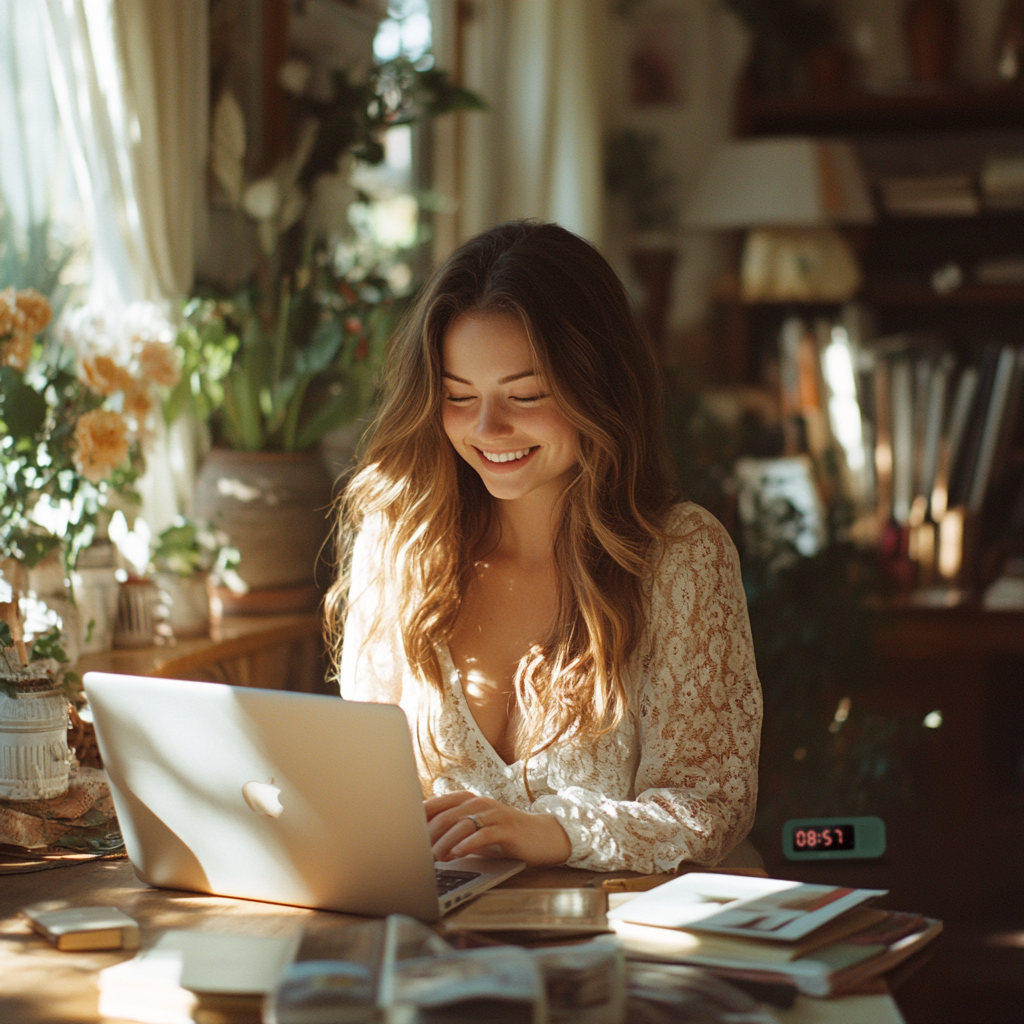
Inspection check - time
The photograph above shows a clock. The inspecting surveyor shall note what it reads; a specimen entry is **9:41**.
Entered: **8:57**
